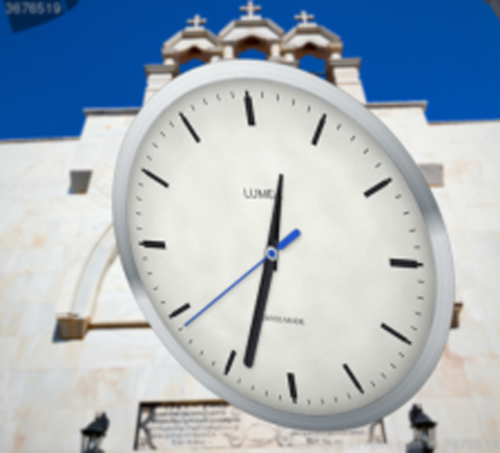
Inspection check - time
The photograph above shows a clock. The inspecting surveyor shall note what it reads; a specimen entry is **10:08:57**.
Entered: **12:33:39**
